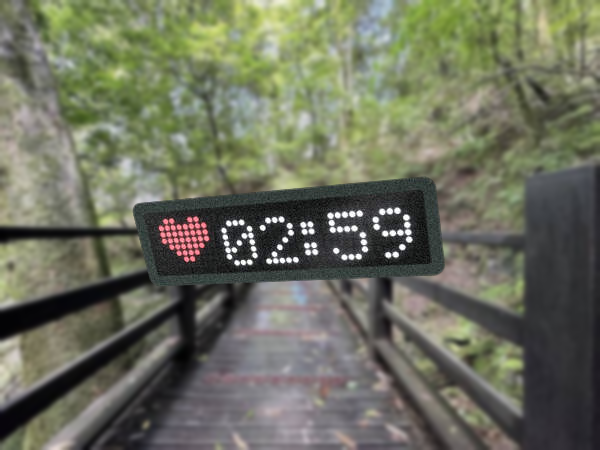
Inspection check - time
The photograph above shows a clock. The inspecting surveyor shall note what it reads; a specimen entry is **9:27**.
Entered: **2:59**
